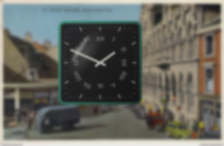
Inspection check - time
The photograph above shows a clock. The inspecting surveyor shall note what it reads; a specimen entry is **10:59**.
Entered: **1:49**
